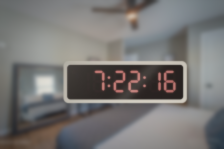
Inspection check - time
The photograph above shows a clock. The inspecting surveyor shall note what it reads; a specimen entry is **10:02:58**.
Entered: **7:22:16**
